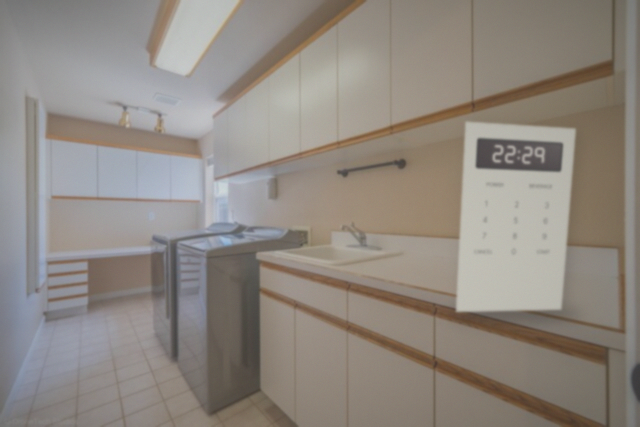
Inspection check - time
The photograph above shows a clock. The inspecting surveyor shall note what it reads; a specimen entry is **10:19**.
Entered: **22:29**
